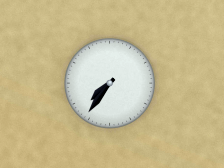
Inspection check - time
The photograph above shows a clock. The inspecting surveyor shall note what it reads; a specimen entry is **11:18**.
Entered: **7:36**
